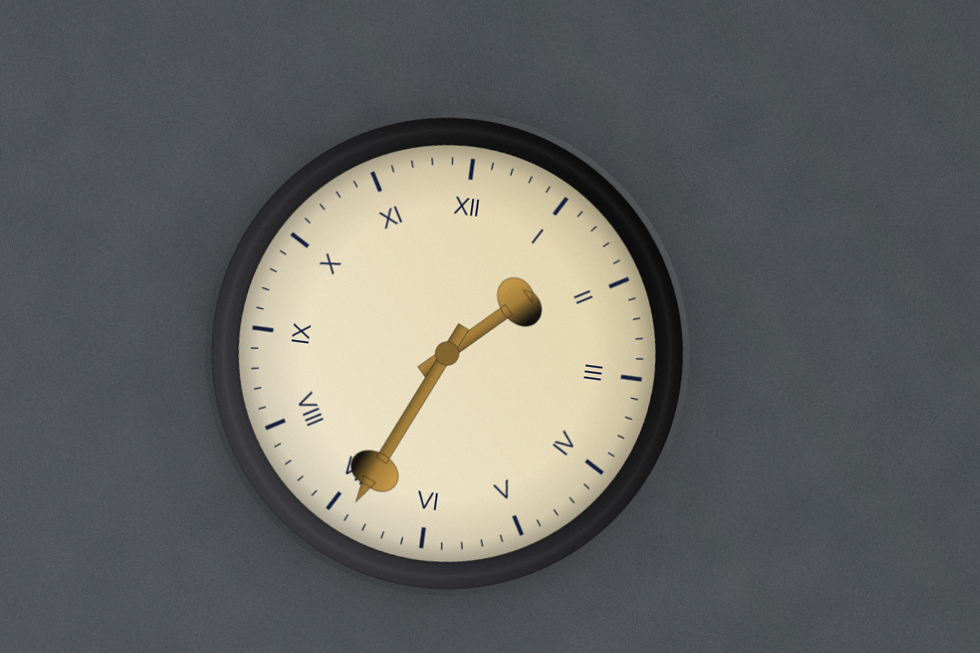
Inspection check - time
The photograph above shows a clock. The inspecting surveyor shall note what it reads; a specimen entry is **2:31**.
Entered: **1:34**
